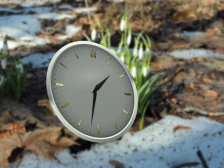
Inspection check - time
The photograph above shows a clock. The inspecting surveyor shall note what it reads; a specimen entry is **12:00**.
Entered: **1:32**
